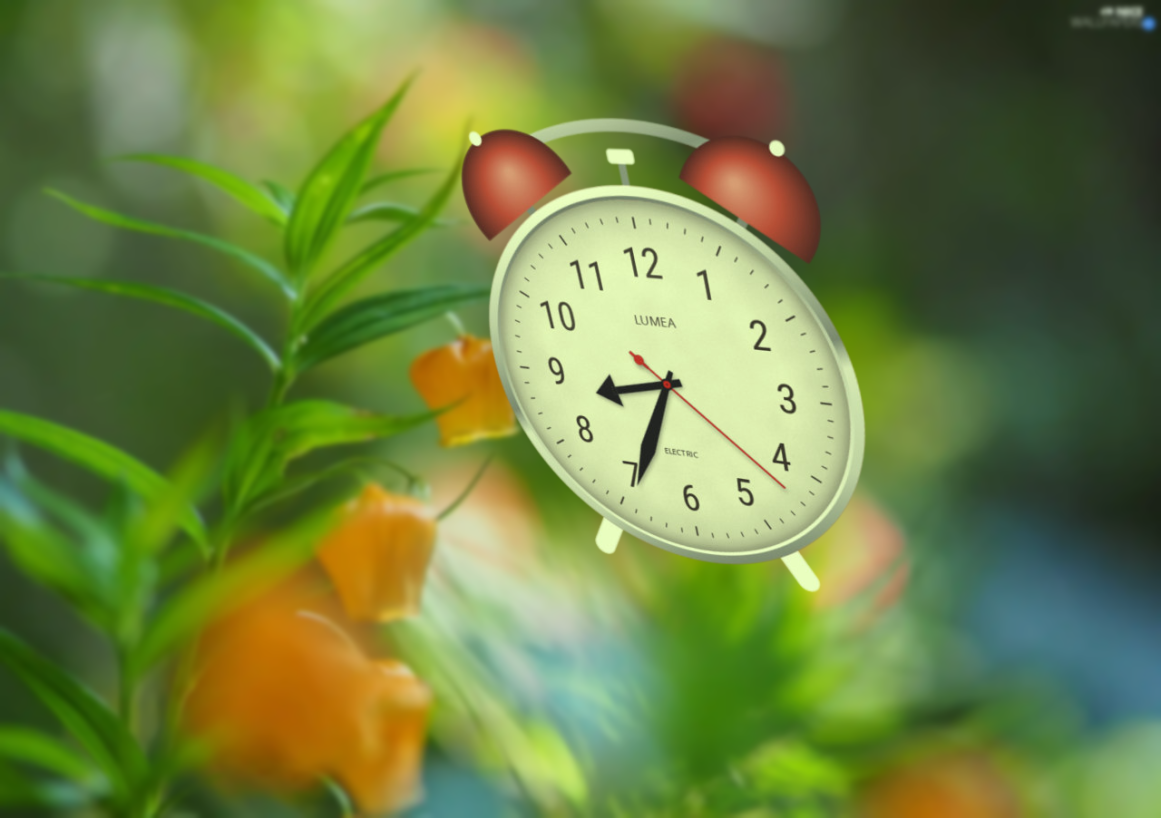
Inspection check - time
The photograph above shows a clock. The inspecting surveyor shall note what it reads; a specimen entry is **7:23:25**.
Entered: **8:34:22**
